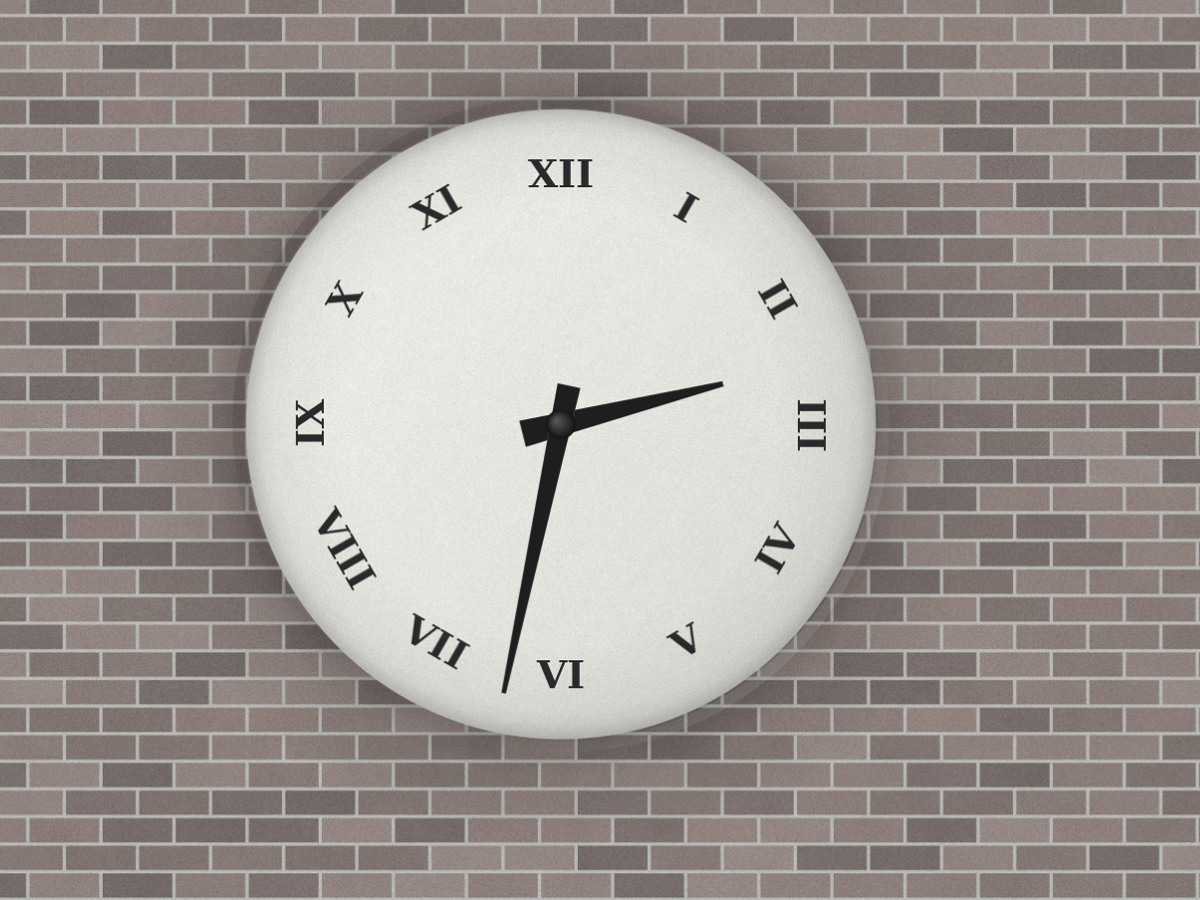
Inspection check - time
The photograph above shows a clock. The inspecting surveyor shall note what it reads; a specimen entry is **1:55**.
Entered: **2:32**
